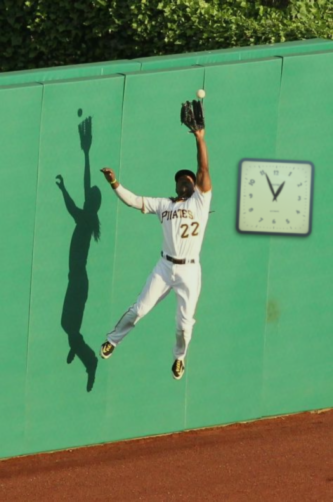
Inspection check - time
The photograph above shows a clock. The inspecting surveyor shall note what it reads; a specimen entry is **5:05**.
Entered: **12:56**
